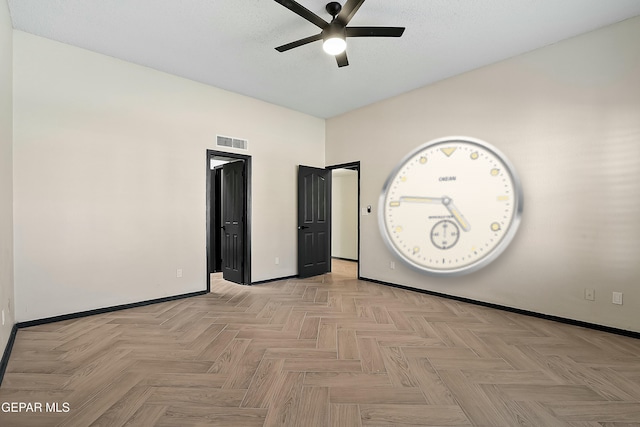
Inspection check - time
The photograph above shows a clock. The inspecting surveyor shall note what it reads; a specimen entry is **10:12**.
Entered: **4:46**
